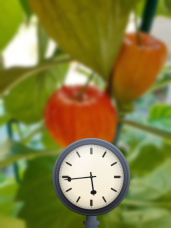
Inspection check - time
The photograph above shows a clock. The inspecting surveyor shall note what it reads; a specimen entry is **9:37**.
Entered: **5:44**
